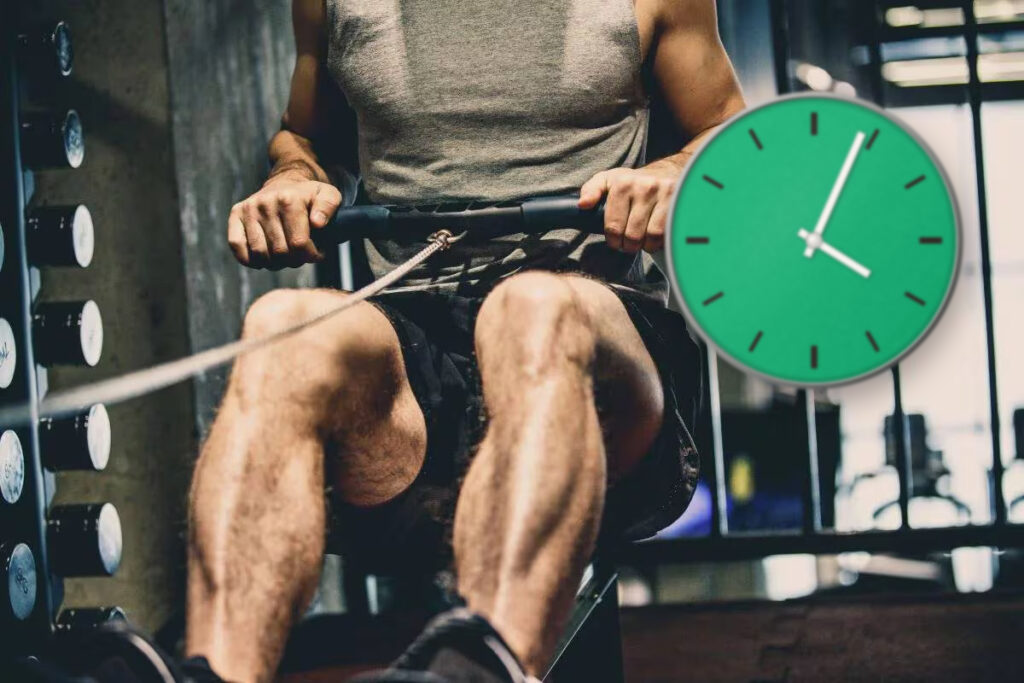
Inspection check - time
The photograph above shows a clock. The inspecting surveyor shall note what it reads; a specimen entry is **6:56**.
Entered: **4:04**
